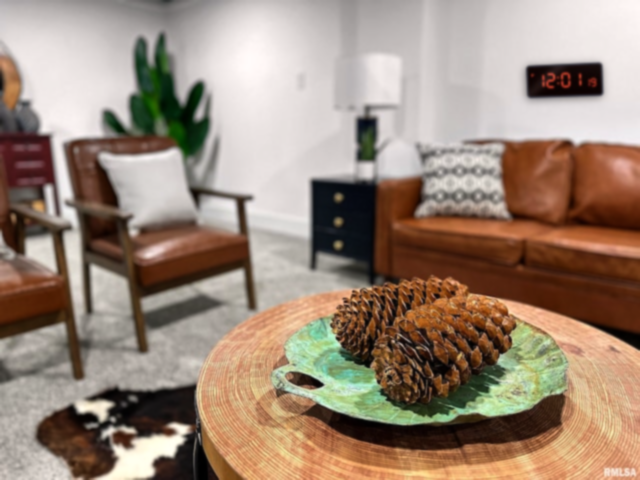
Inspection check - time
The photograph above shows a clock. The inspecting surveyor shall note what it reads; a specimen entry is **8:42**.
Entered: **12:01**
